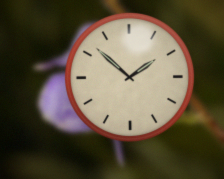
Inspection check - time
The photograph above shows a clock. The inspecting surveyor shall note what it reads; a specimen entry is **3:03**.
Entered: **1:52**
